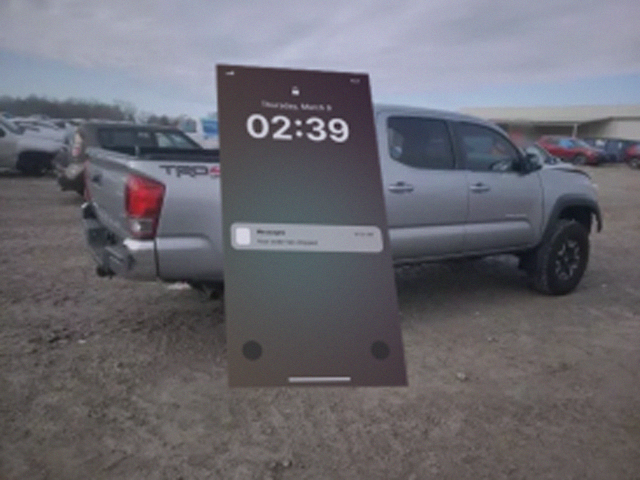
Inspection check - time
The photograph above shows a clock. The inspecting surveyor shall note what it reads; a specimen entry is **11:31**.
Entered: **2:39**
